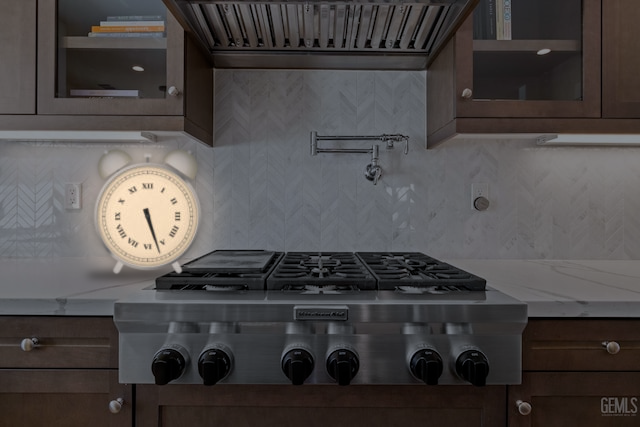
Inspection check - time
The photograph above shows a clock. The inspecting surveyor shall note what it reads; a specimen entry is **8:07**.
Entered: **5:27**
